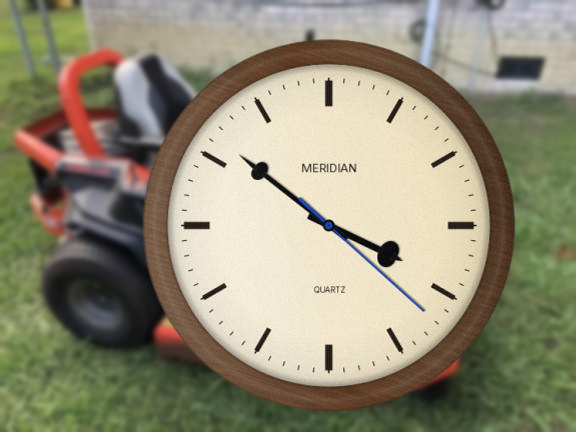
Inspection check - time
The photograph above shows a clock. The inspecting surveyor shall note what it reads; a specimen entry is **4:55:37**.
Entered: **3:51:22**
